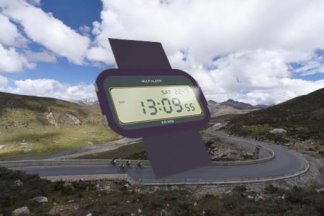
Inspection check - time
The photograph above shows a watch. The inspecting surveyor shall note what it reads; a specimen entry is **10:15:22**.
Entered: **13:09:55**
